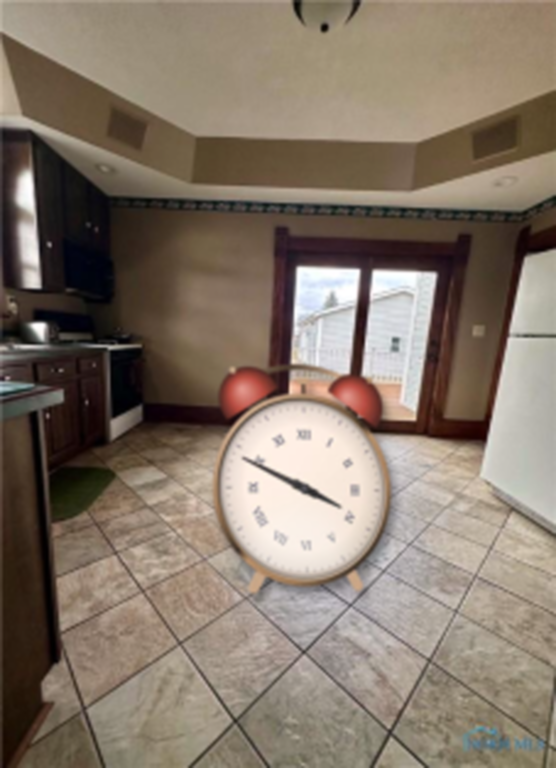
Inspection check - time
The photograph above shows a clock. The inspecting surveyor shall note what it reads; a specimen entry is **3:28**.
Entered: **3:49**
